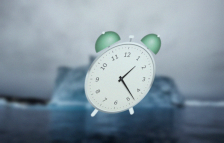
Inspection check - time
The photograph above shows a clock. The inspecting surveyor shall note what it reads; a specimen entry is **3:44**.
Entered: **1:23**
